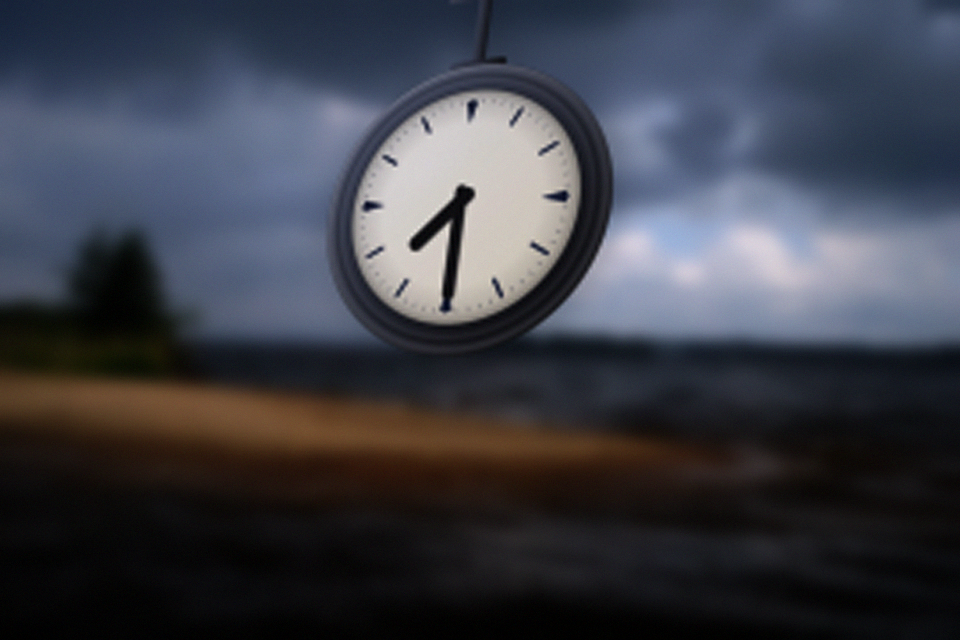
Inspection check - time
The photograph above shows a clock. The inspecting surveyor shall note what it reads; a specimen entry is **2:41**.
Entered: **7:30**
